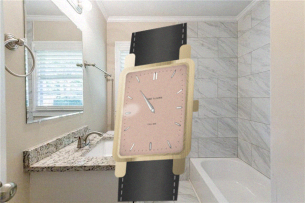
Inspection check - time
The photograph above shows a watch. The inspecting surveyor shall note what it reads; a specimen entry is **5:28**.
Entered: **10:54**
